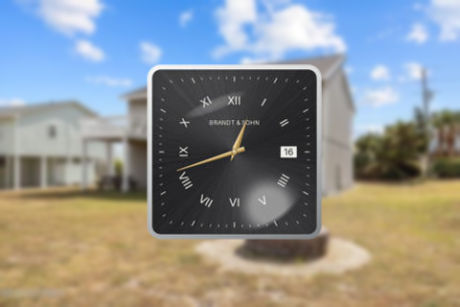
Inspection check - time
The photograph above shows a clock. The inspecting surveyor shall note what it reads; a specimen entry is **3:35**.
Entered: **12:42**
